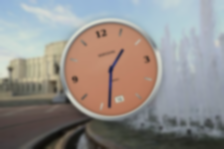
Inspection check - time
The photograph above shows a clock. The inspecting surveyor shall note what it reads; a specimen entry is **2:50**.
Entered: **1:33**
